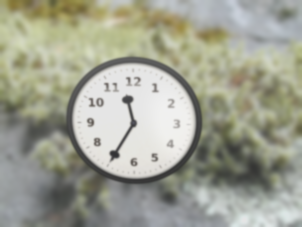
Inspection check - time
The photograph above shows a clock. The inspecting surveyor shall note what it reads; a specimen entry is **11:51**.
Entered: **11:35**
